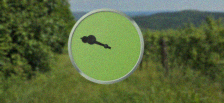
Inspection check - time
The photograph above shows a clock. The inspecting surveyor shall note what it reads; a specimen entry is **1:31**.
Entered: **9:48**
